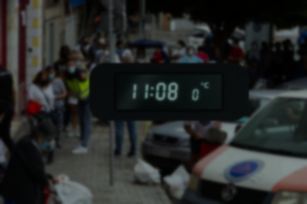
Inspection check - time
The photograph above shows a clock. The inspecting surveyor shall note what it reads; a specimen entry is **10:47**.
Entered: **11:08**
